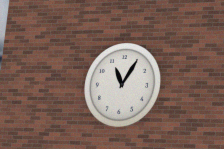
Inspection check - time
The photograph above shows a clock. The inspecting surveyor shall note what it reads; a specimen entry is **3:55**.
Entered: **11:05**
